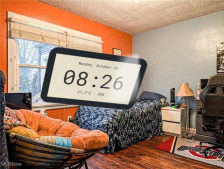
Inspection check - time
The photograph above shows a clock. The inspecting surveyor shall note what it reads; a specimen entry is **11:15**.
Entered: **8:26**
